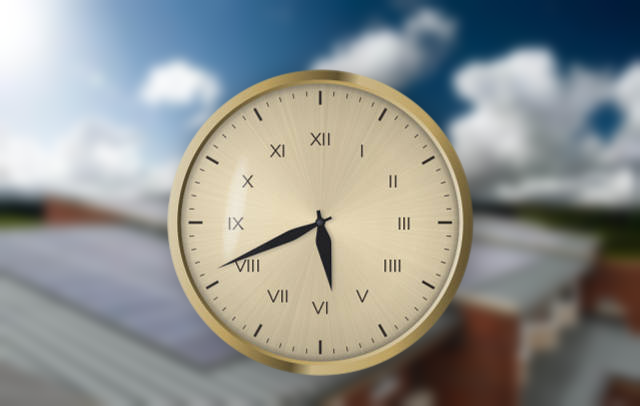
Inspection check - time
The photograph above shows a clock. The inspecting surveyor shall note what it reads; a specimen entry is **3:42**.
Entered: **5:41**
